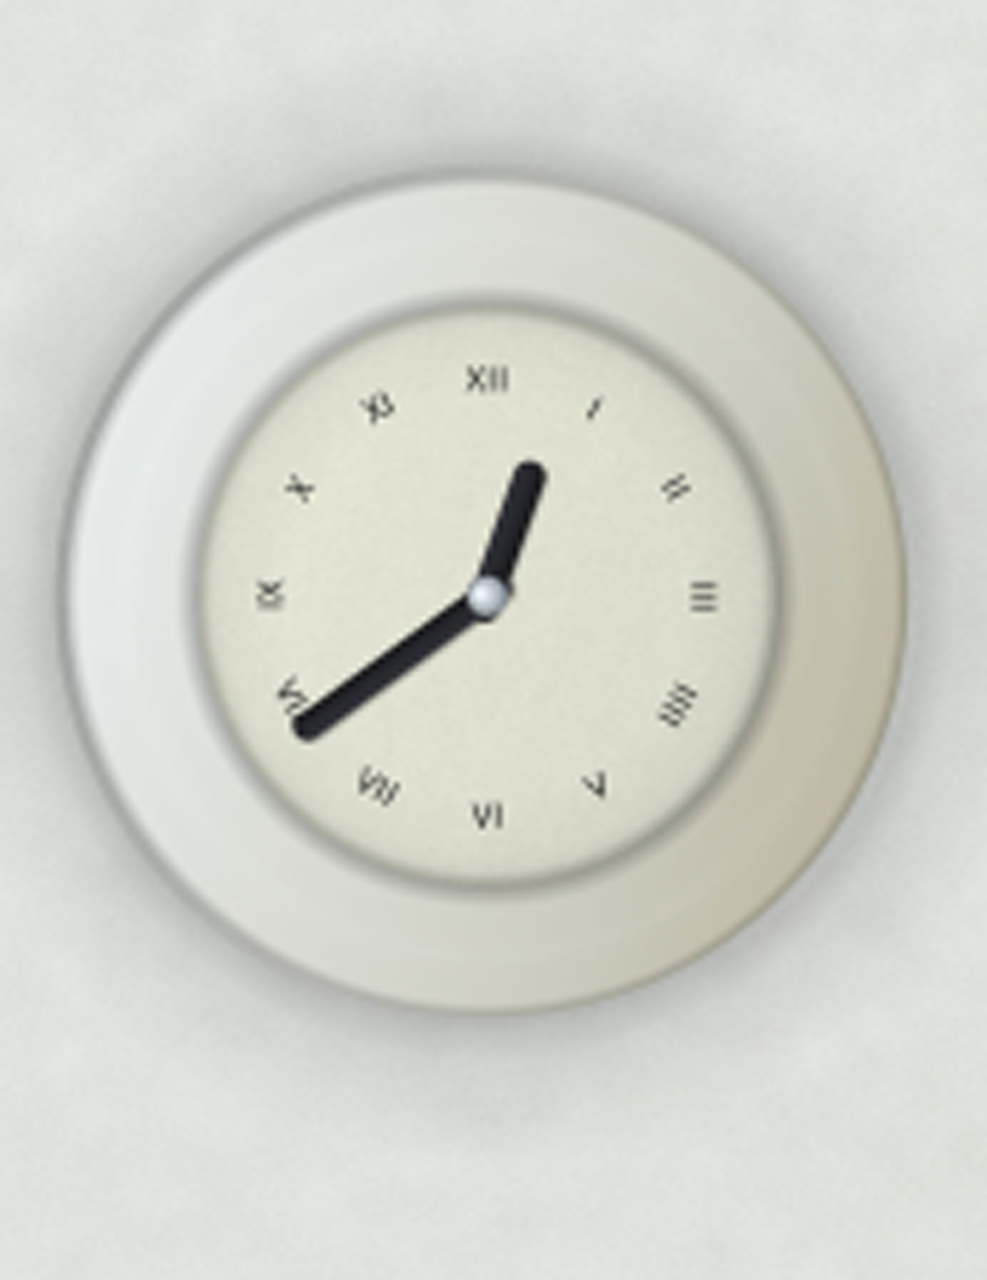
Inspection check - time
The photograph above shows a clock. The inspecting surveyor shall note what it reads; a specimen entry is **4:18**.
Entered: **12:39**
